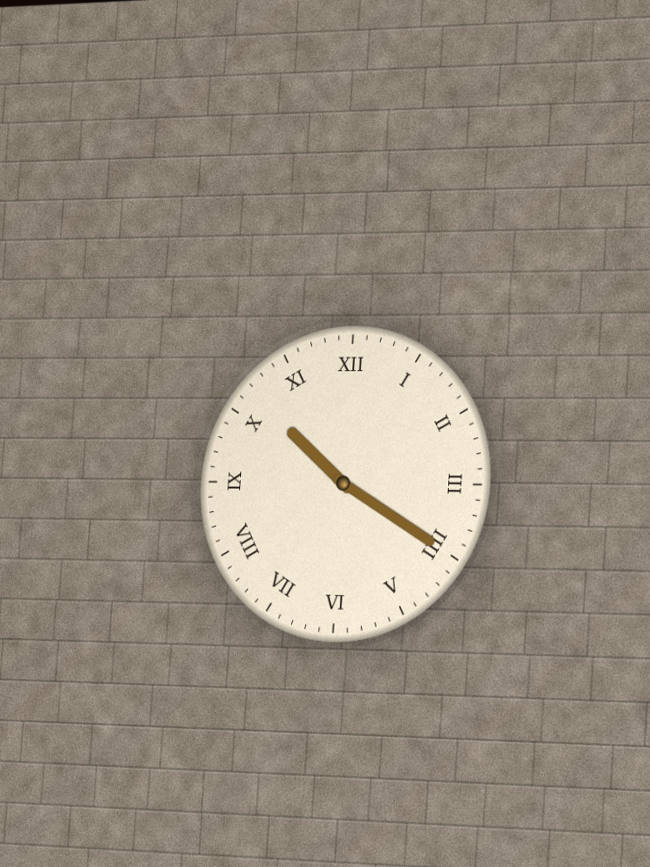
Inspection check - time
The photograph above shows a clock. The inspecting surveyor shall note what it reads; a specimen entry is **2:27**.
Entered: **10:20**
